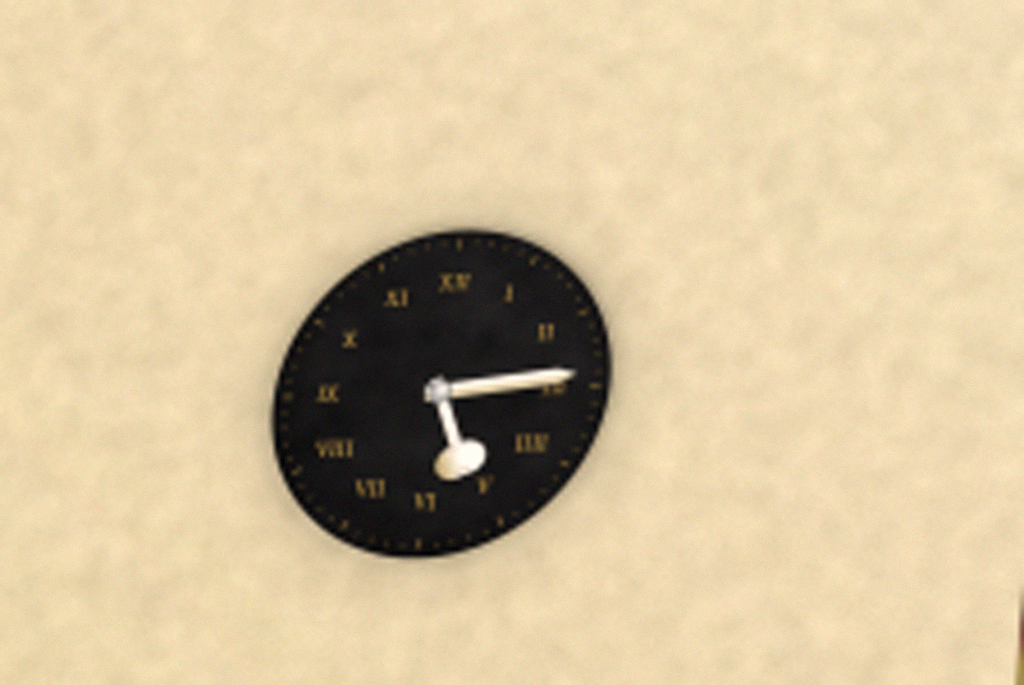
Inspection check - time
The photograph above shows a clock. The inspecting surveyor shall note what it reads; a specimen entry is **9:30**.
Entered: **5:14**
